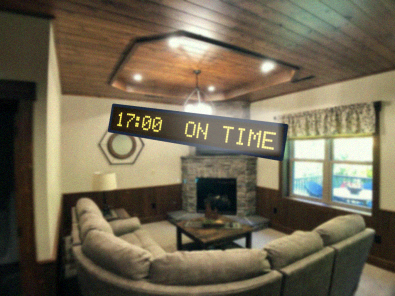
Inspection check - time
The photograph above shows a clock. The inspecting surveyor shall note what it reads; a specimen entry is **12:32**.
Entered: **17:00**
